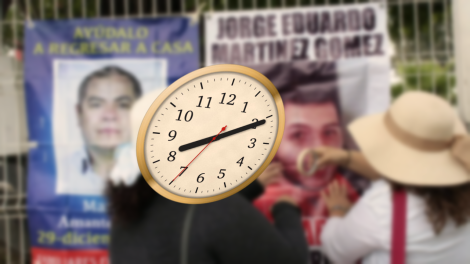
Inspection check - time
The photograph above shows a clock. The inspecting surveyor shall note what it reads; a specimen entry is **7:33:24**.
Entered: **8:10:35**
